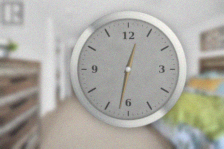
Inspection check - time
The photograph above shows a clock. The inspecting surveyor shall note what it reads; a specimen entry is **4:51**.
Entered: **12:32**
